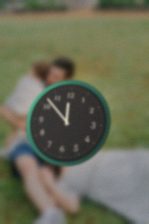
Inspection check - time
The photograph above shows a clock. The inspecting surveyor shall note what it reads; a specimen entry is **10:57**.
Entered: **11:52**
